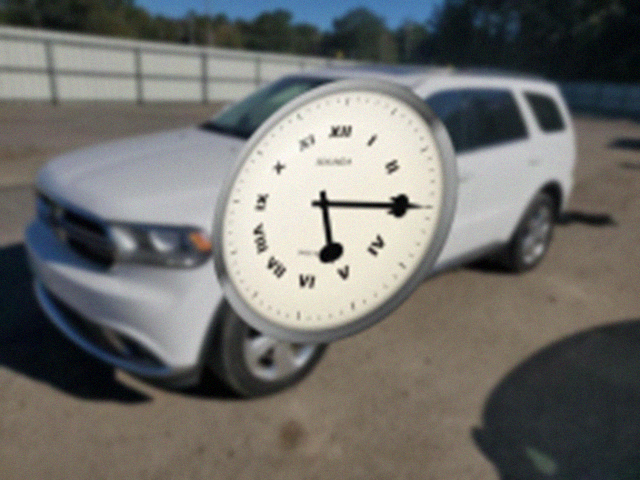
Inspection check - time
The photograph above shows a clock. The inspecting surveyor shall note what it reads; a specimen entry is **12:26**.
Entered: **5:15**
